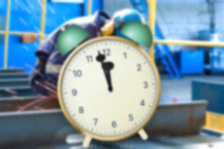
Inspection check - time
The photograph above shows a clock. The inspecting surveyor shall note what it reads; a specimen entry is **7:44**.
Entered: **11:58**
